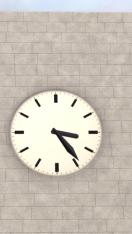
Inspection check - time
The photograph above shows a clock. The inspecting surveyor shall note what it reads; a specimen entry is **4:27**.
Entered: **3:24**
